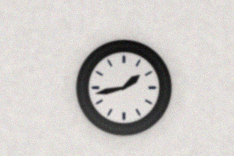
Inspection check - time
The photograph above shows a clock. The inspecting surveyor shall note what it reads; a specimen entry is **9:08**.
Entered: **1:43**
